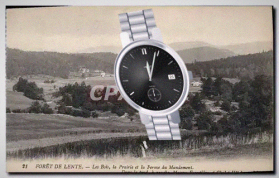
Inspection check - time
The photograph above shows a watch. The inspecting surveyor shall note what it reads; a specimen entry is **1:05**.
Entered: **12:04**
